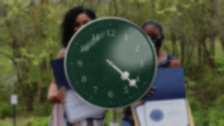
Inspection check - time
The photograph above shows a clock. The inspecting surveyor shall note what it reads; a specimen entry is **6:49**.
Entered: **4:22**
